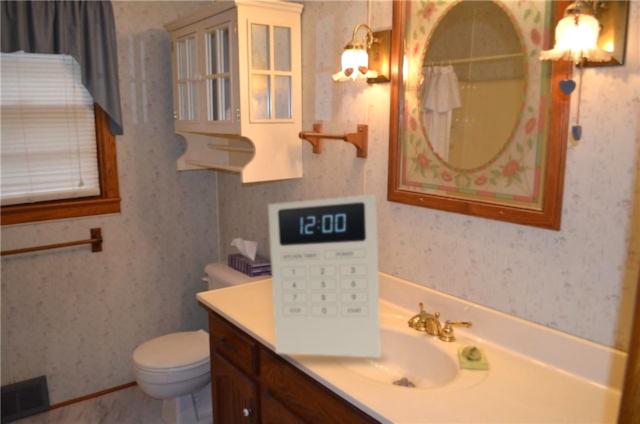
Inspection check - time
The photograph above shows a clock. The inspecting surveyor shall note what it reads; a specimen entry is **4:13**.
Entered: **12:00**
